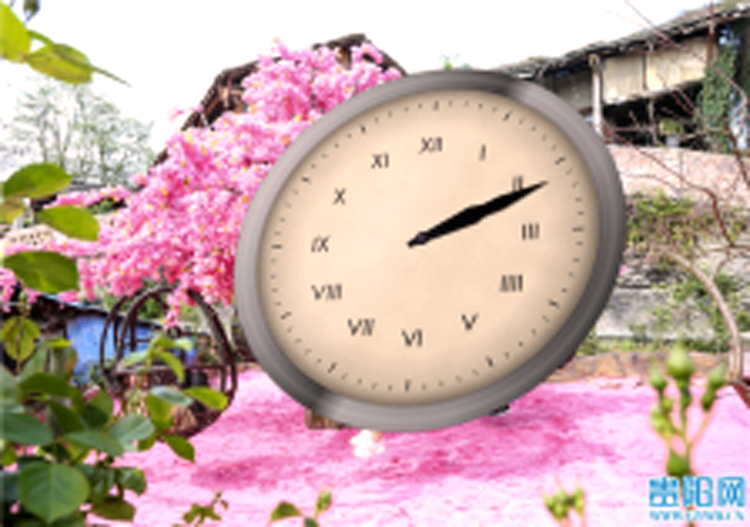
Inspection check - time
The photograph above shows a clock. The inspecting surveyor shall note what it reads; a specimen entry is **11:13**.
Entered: **2:11**
